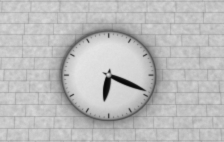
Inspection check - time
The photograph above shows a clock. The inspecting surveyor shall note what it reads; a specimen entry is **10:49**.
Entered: **6:19**
